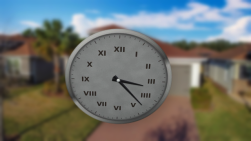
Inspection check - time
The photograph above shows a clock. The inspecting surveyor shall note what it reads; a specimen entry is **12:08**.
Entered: **3:23**
